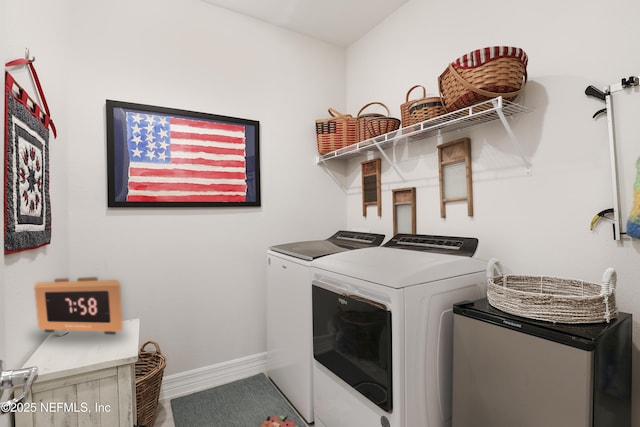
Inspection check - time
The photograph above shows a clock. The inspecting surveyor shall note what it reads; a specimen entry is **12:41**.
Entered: **7:58**
